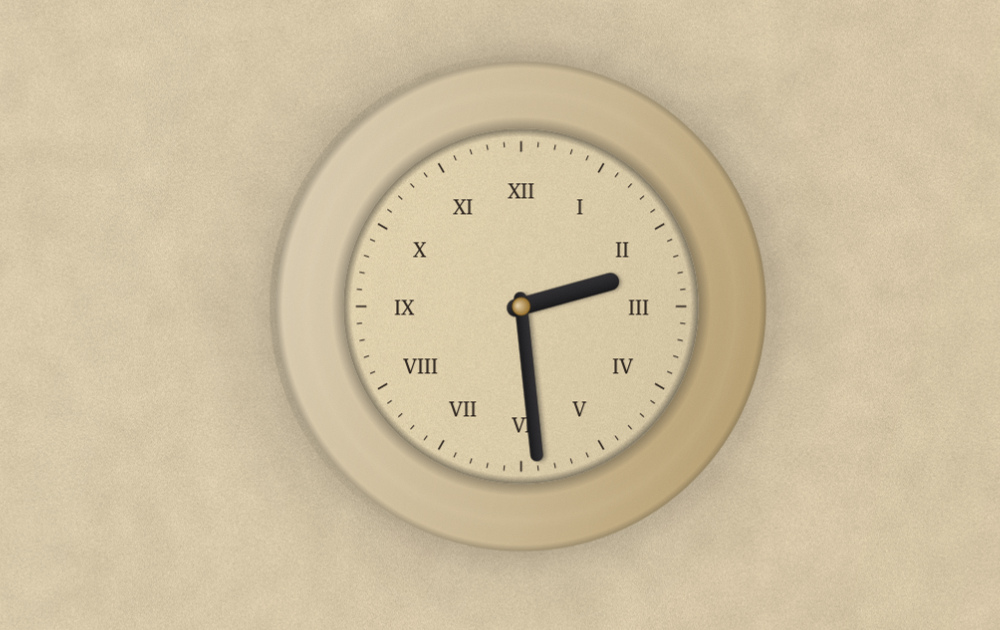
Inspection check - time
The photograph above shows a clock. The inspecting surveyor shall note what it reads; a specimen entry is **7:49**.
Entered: **2:29**
